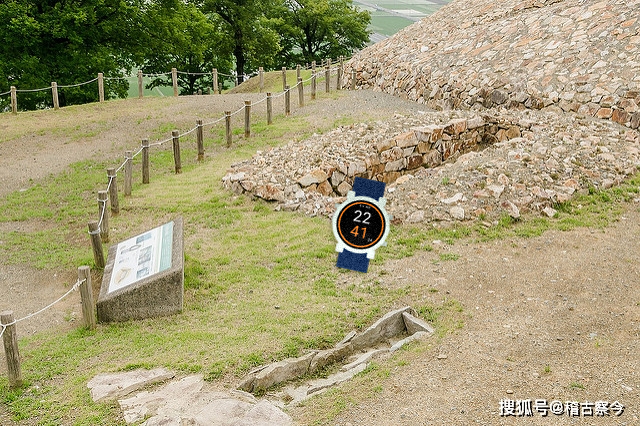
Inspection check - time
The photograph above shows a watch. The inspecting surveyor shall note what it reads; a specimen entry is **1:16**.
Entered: **22:41**
